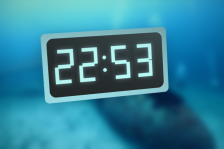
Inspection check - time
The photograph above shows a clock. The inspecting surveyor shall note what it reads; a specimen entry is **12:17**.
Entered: **22:53**
